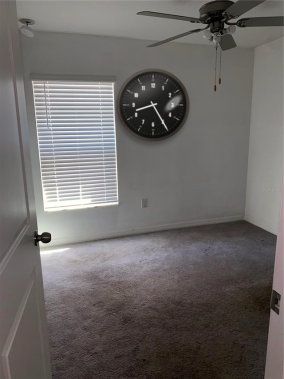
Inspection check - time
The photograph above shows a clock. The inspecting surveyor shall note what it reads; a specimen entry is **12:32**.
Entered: **8:25**
